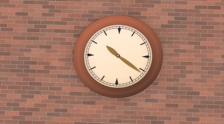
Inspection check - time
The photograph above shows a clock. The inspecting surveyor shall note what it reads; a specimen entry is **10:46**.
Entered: **10:21**
